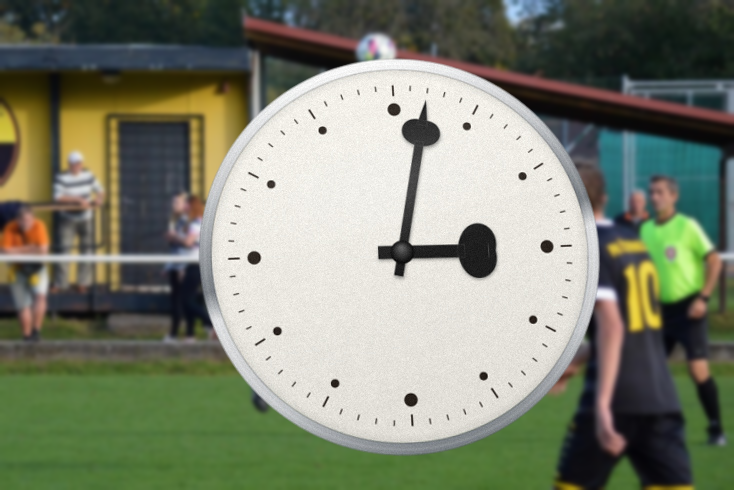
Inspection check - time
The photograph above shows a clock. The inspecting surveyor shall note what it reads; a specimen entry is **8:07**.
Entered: **3:02**
